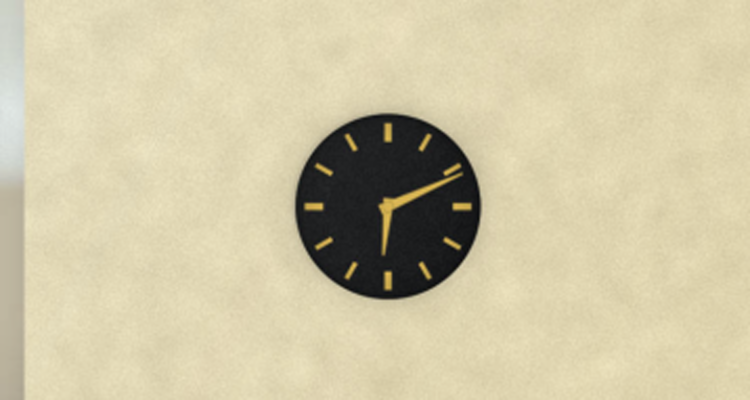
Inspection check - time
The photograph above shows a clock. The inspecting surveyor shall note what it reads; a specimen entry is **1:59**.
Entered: **6:11**
